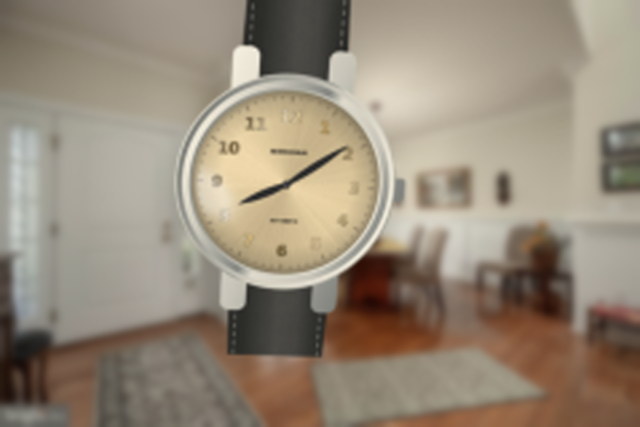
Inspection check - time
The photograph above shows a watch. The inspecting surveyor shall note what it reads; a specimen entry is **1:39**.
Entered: **8:09**
